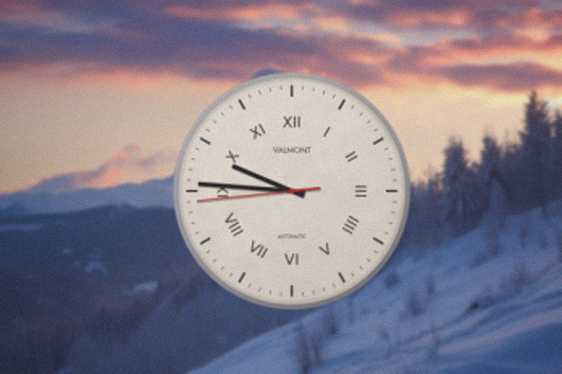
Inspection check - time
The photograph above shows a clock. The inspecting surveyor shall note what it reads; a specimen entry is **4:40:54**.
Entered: **9:45:44**
